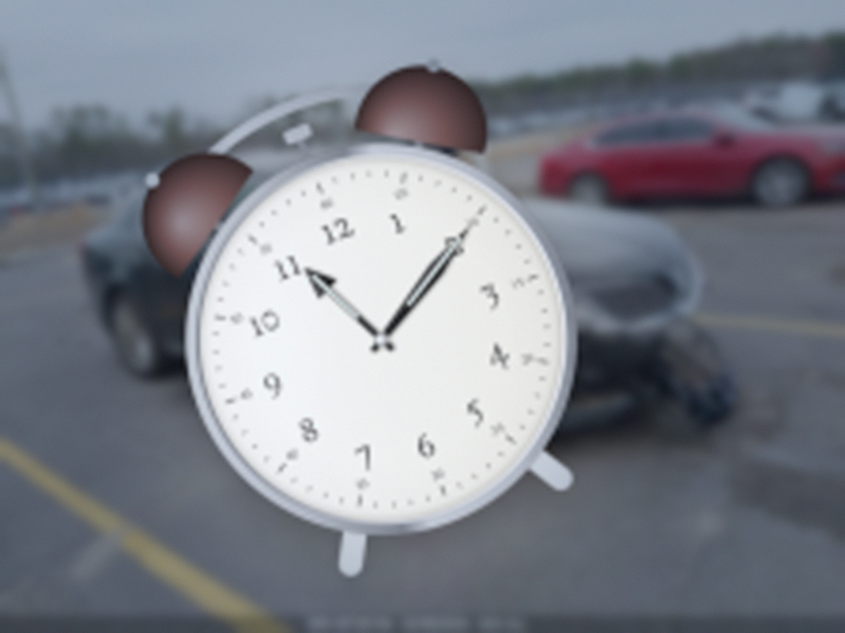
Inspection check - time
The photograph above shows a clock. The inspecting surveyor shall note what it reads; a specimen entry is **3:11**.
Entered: **11:10**
